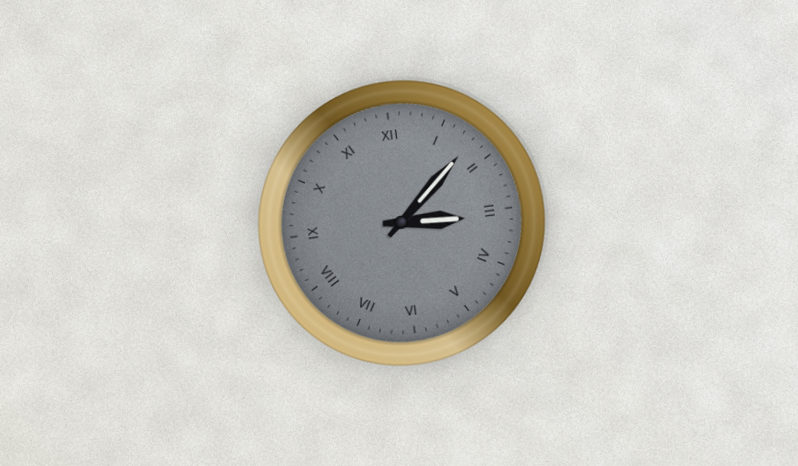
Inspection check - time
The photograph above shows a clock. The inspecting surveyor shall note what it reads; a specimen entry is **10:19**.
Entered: **3:08**
